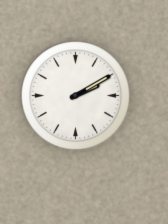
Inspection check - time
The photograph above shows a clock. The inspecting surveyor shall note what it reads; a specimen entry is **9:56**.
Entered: **2:10**
